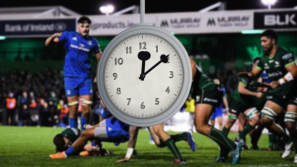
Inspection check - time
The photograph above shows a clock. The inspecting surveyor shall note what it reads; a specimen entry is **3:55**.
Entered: **12:09**
